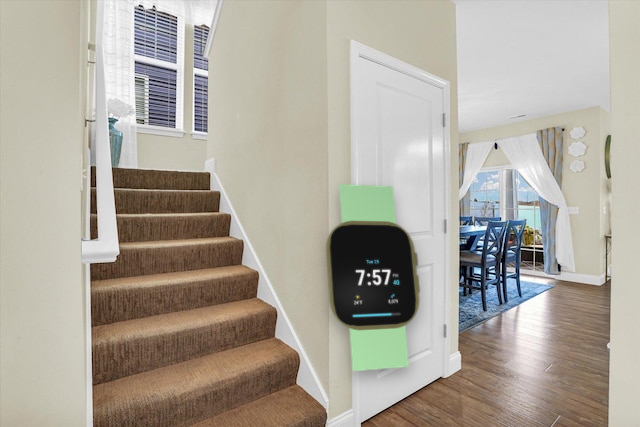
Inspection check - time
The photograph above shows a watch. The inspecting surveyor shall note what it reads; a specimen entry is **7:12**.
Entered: **7:57**
